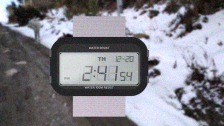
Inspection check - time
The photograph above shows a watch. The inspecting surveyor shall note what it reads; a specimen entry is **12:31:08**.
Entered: **2:41:54**
